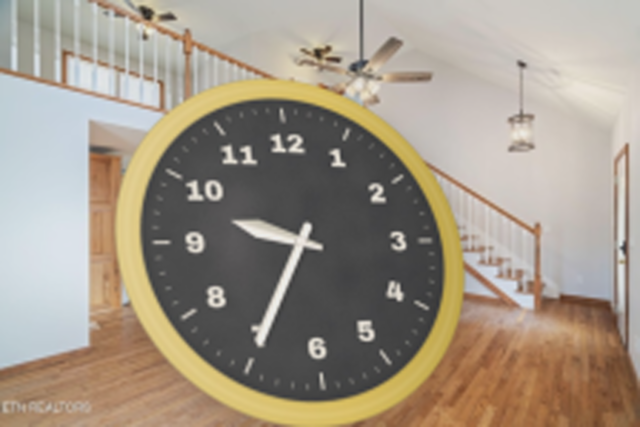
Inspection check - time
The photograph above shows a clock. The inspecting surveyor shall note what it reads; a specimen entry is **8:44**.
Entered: **9:35**
